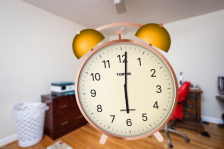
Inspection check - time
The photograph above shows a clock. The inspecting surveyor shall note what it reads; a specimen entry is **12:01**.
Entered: **6:01**
